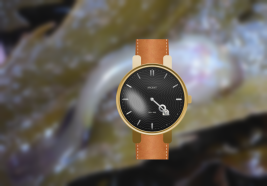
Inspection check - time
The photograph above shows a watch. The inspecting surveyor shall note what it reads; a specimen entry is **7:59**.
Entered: **4:22**
